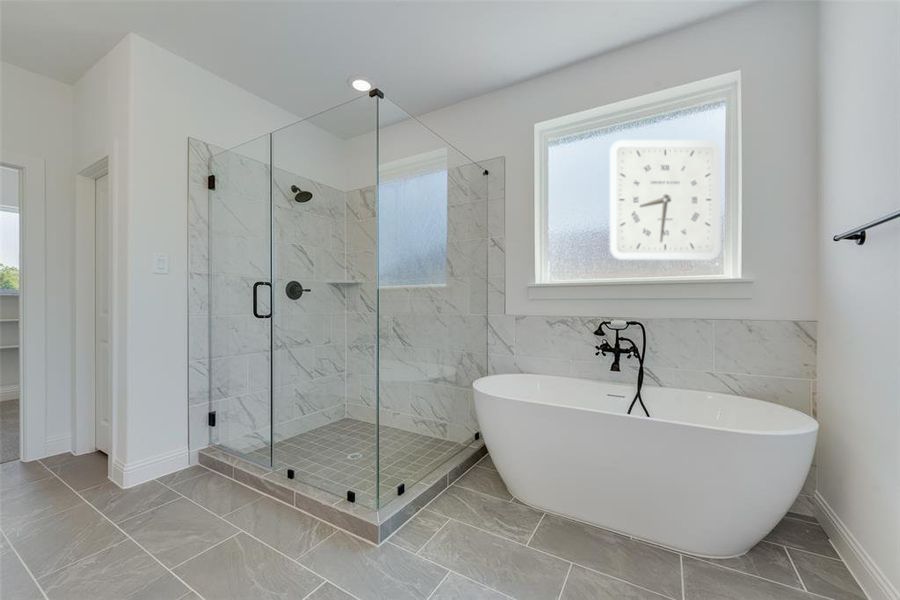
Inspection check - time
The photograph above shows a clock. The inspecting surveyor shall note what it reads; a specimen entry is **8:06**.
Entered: **8:31**
